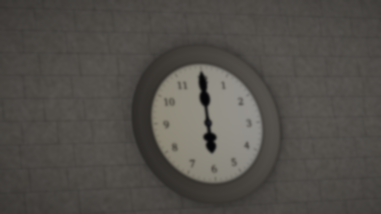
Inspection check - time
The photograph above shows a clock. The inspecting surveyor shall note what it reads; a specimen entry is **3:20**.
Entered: **6:00**
